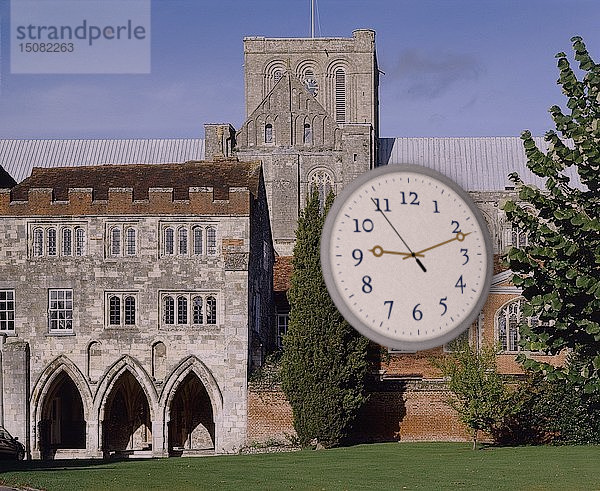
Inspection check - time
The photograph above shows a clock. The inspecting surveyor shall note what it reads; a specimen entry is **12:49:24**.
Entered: **9:11:54**
